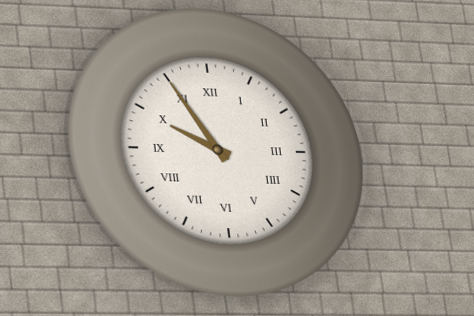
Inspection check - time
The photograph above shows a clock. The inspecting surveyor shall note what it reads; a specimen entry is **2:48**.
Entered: **9:55**
